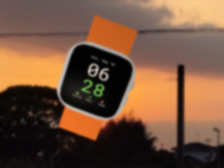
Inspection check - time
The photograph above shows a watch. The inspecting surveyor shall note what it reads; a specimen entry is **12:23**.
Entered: **6:28**
